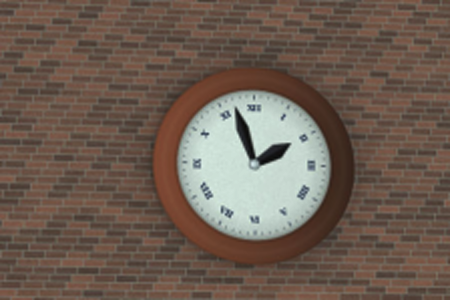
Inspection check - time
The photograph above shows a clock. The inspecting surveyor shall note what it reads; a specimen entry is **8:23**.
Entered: **1:57**
